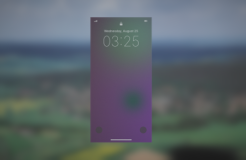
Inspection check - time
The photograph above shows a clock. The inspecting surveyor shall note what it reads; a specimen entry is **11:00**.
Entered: **3:25**
